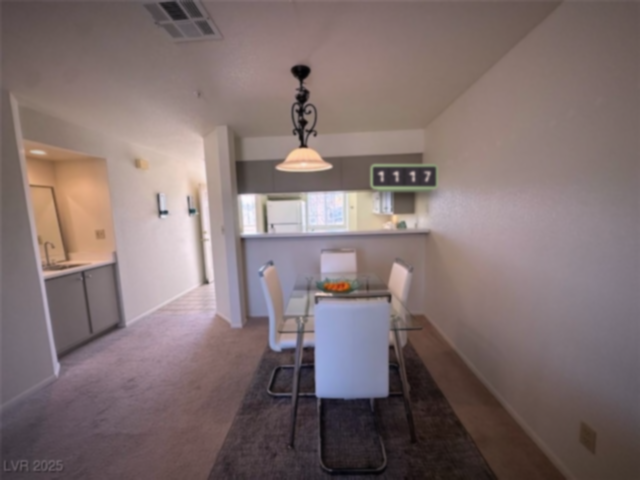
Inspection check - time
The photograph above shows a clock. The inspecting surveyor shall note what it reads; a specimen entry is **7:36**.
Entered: **11:17**
